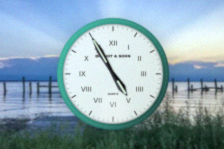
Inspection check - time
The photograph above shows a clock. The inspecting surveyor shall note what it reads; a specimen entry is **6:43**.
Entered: **4:55**
